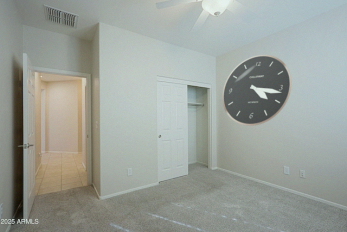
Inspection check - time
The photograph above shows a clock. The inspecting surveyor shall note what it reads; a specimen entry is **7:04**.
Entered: **4:17**
